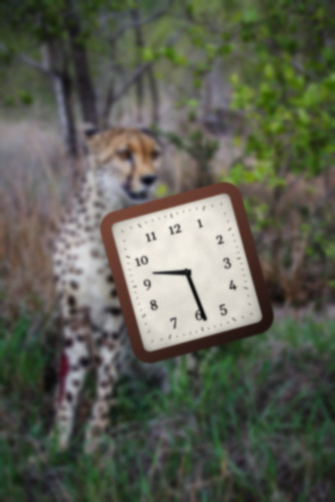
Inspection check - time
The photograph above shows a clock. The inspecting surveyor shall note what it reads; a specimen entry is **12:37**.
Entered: **9:29**
